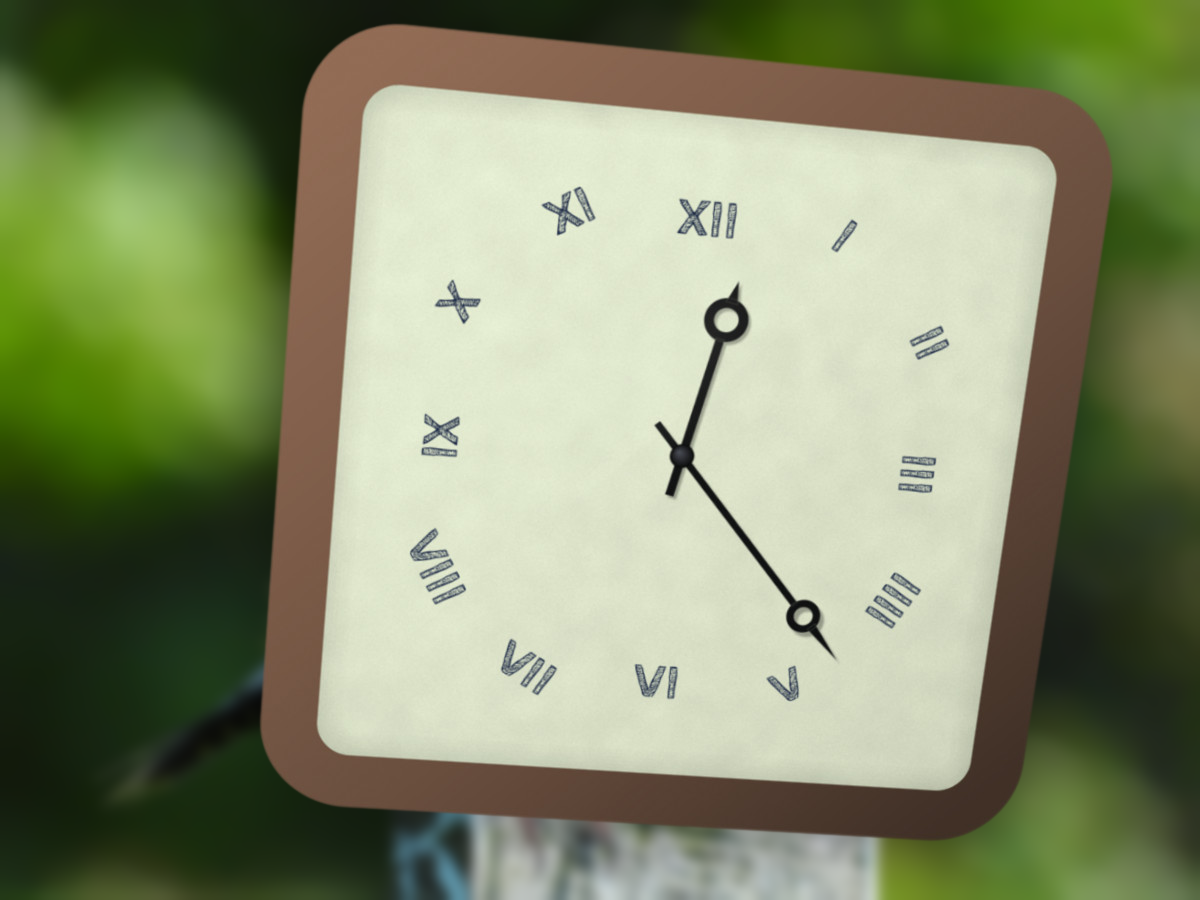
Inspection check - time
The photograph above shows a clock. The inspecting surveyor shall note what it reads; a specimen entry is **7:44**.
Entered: **12:23**
